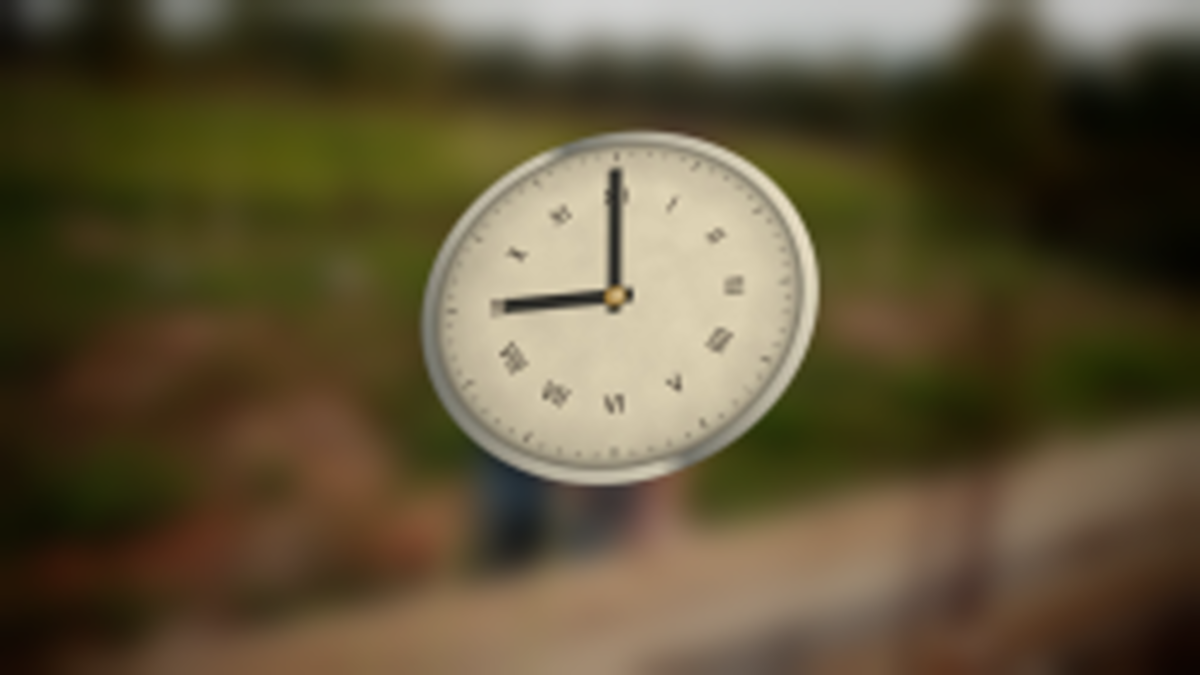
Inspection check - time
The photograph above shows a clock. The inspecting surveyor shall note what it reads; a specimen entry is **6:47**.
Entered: **9:00**
